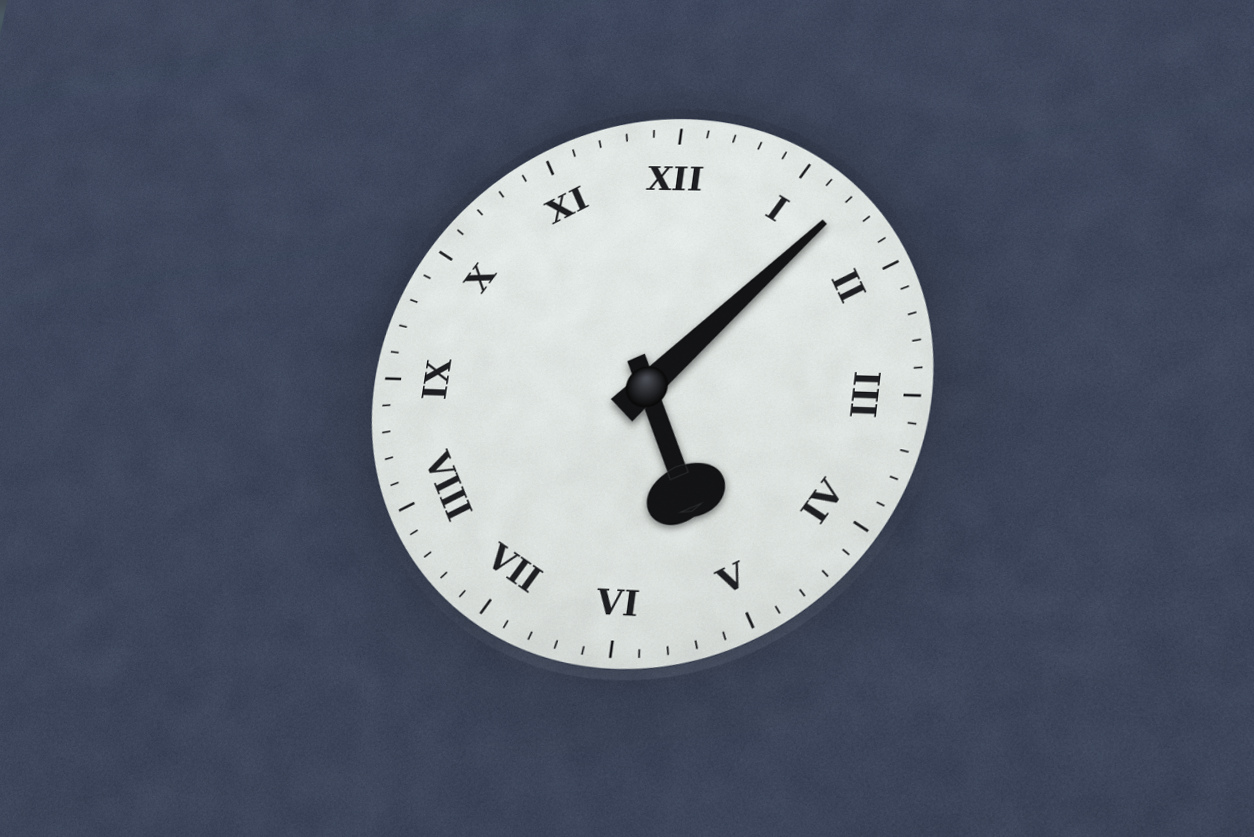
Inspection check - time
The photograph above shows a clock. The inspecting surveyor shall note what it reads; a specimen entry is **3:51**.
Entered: **5:07**
